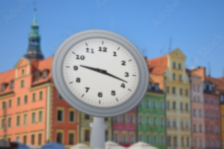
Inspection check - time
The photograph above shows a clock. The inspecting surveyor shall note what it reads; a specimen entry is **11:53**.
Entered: **9:18**
